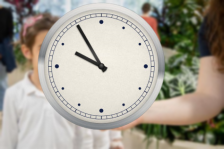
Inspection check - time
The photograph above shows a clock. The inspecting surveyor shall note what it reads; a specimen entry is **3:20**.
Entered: **9:55**
